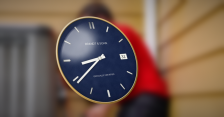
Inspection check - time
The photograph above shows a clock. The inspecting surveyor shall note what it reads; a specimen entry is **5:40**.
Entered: **8:39**
